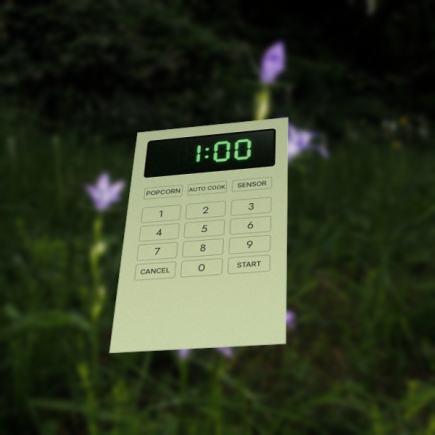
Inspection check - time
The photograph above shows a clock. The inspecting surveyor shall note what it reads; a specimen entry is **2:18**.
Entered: **1:00**
